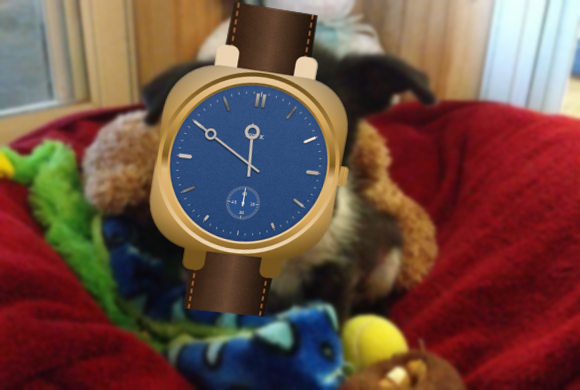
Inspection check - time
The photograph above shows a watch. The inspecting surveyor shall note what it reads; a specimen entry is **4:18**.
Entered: **11:50**
